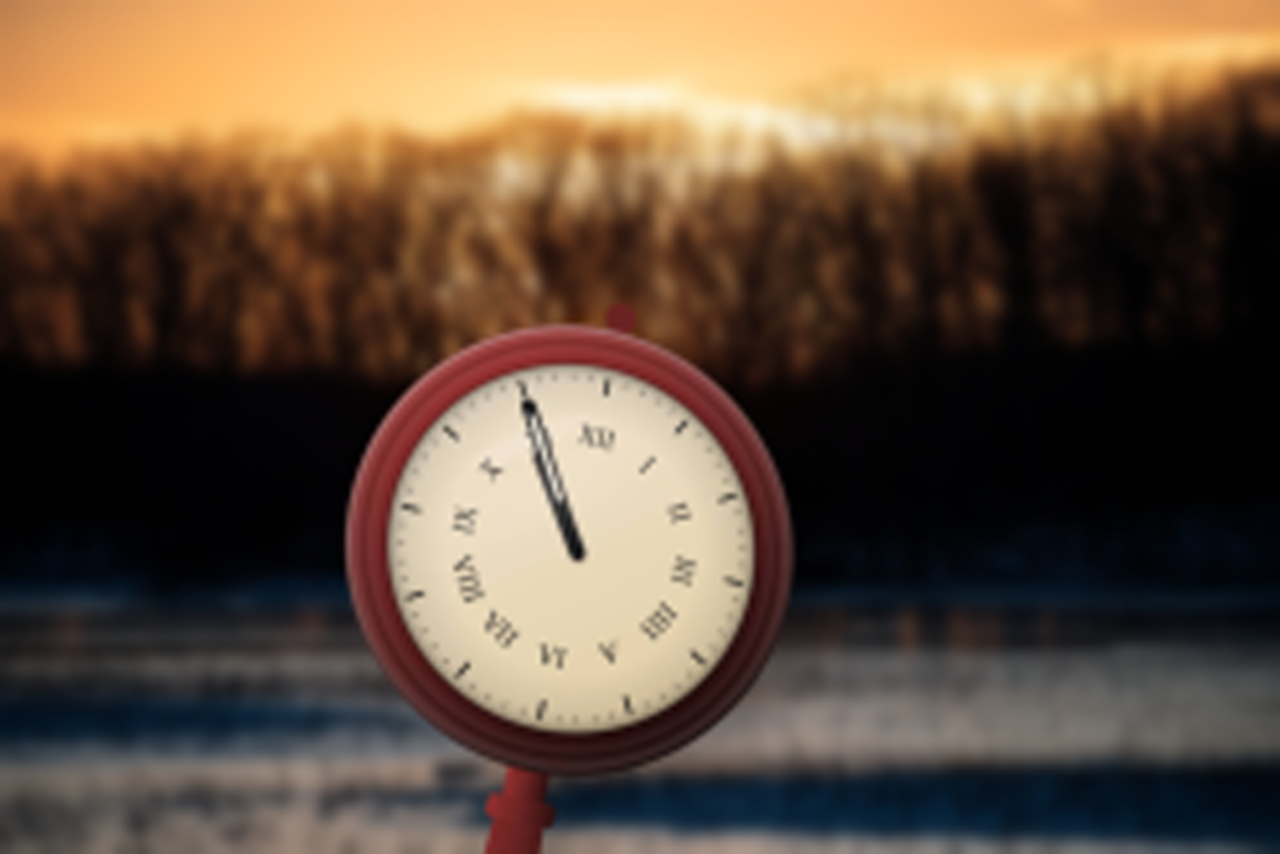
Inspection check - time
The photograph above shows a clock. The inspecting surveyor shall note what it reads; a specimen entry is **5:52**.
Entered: **10:55**
